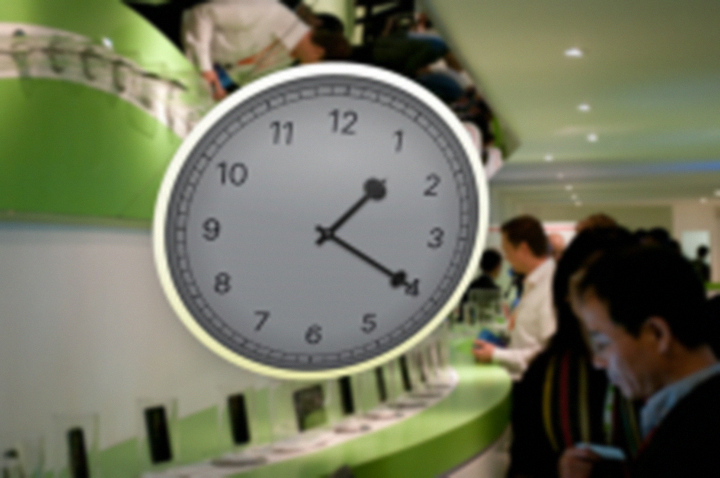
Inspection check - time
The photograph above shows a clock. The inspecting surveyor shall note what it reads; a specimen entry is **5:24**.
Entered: **1:20**
